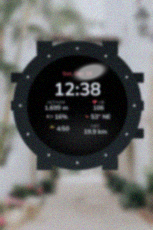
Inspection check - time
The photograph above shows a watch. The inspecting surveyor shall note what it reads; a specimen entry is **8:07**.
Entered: **12:38**
